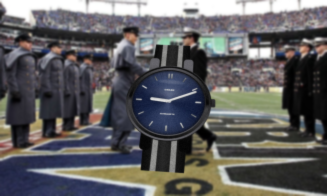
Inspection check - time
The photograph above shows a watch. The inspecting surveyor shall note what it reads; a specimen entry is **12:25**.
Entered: **9:11**
